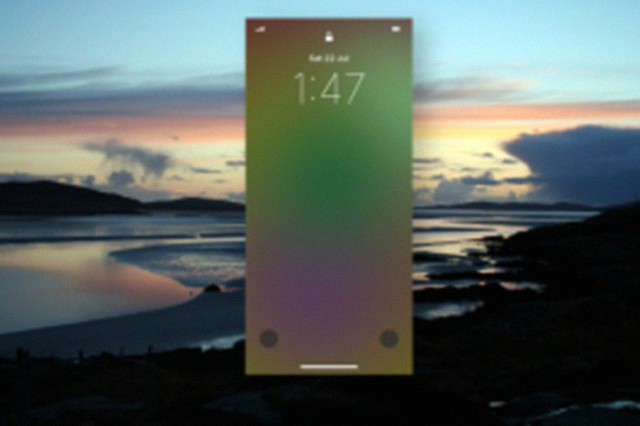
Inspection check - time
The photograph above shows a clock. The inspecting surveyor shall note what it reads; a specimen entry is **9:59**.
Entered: **1:47**
